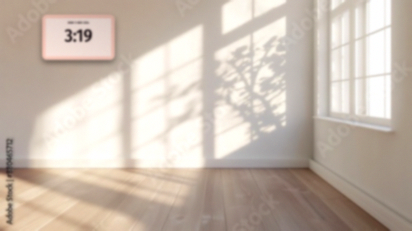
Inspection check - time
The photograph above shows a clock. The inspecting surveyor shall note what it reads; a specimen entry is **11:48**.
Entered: **3:19**
